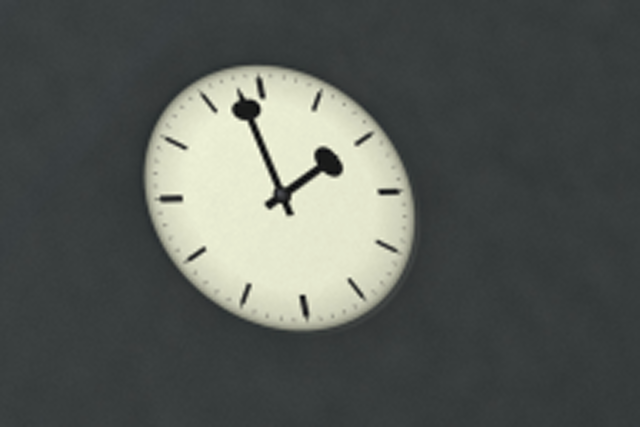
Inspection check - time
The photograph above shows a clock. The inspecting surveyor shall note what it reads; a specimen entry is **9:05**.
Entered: **1:58**
